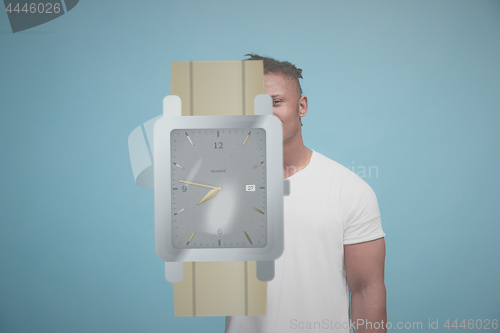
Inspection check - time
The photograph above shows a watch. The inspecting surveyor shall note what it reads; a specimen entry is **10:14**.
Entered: **7:47**
